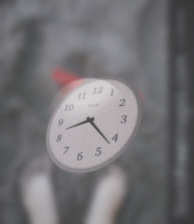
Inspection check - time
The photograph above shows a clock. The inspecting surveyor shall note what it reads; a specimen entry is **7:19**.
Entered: **8:22**
